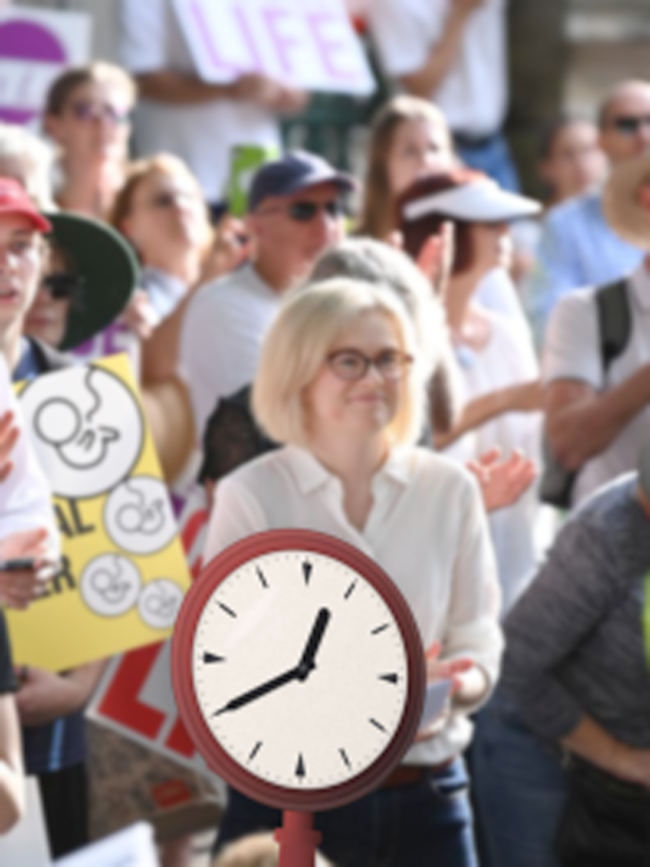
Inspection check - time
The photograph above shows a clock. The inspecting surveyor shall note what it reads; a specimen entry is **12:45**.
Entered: **12:40**
